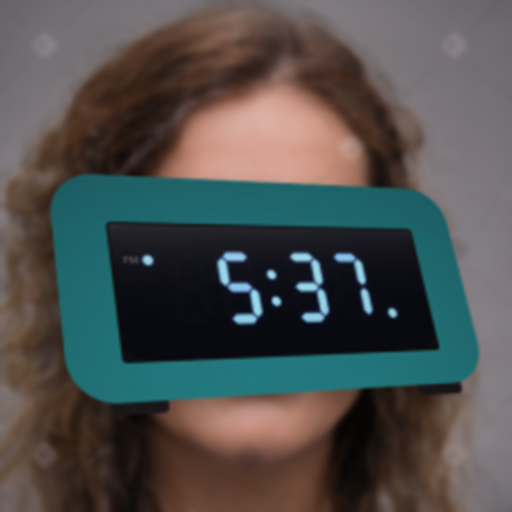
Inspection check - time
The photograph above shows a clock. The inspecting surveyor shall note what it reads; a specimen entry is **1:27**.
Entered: **5:37**
